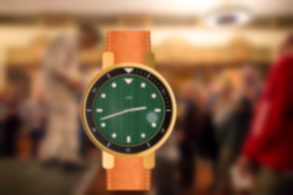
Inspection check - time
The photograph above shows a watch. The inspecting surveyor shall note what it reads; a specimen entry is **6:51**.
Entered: **2:42**
